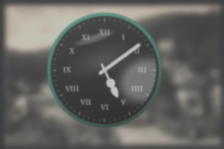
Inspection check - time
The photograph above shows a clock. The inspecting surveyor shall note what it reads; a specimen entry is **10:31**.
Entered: **5:09**
